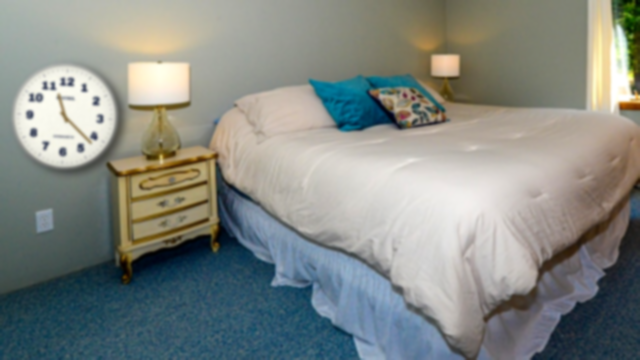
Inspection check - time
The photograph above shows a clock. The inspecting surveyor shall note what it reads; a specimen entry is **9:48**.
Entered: **11:22**
